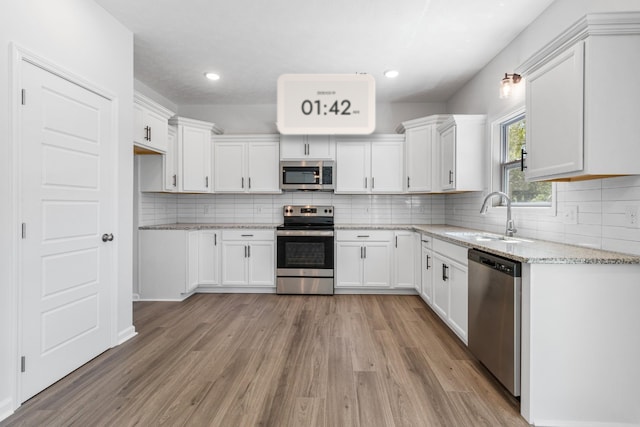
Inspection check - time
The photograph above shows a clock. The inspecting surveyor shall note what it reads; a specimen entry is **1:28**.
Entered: **1:42**
